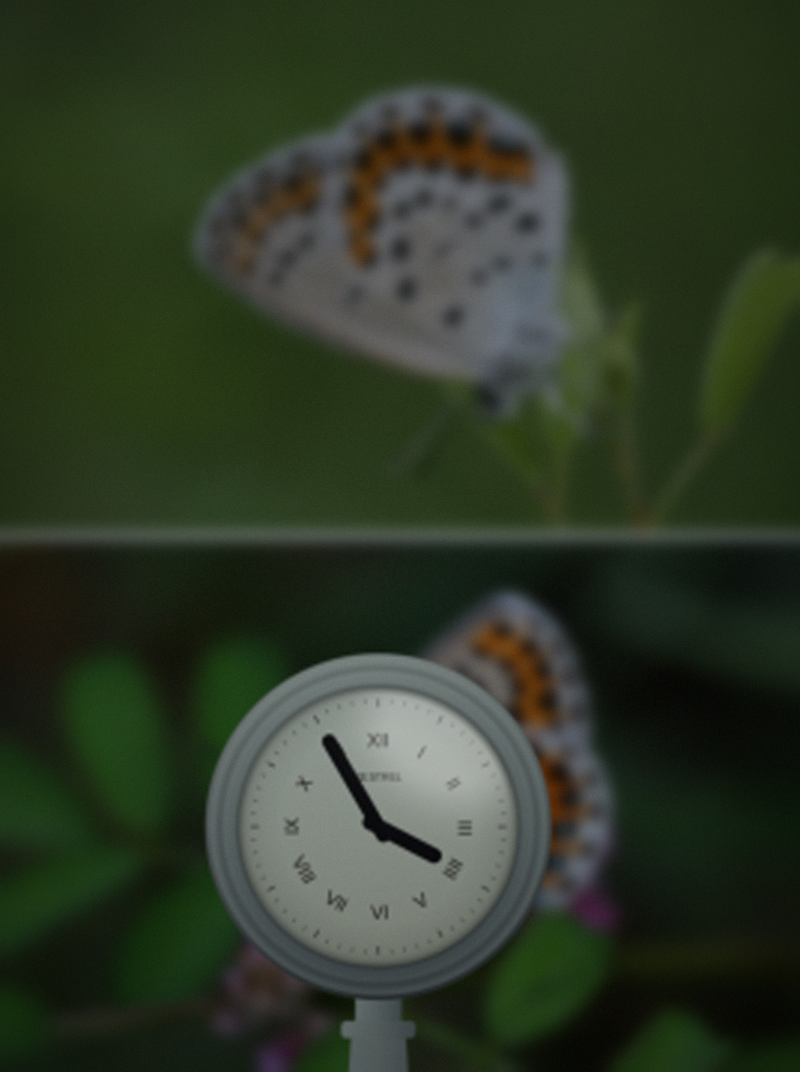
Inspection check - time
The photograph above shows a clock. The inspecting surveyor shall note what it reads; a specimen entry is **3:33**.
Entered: **3:55**
